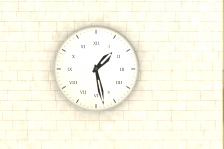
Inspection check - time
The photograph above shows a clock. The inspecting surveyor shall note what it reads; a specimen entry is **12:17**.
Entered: **1:28**
